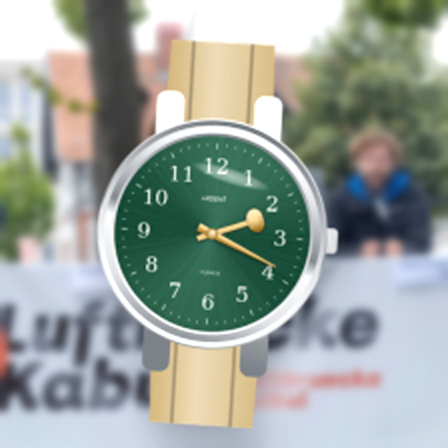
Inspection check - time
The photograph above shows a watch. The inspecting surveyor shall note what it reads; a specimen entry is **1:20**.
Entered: **2:19**
